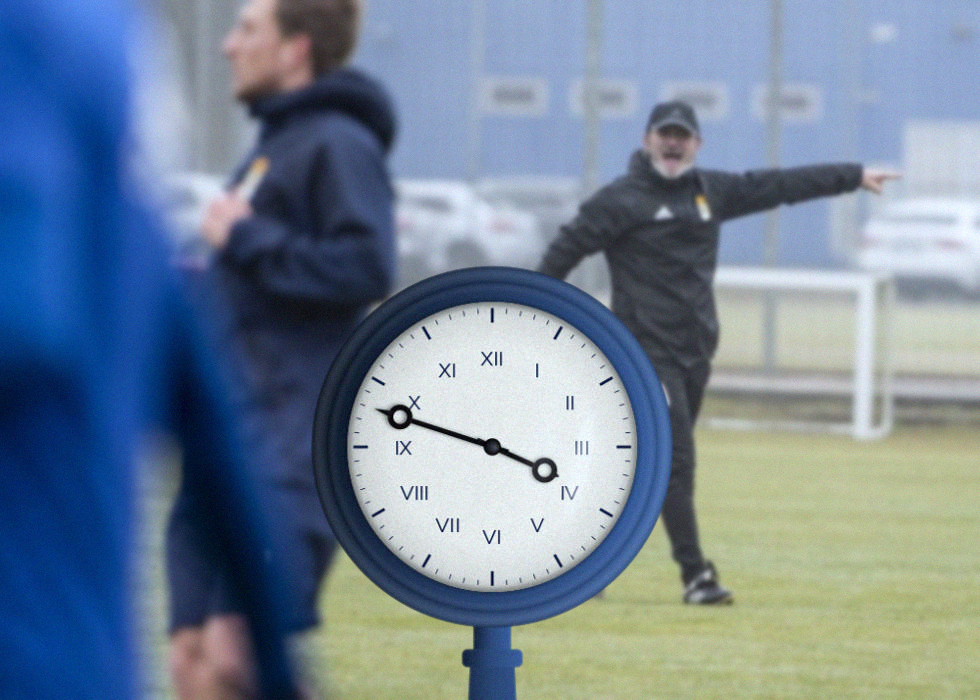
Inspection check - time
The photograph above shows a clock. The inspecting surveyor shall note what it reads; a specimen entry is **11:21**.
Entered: **3:48**
